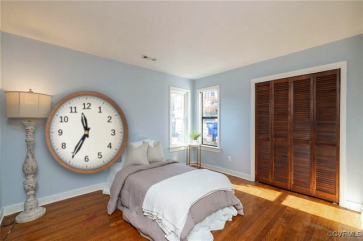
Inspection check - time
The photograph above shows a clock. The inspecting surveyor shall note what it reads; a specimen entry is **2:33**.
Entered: **11:35**
